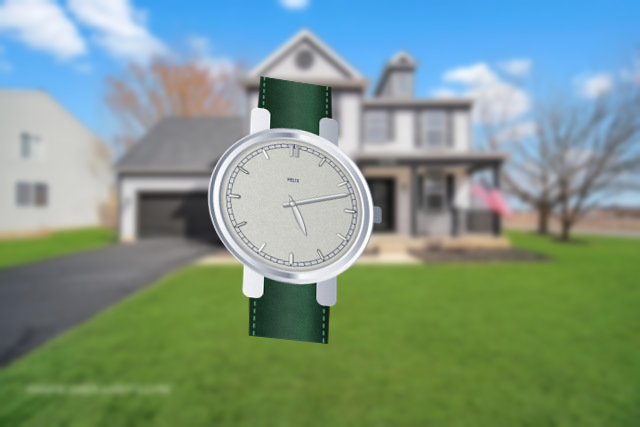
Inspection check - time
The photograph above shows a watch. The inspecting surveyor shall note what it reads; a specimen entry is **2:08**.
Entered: **5:12**
